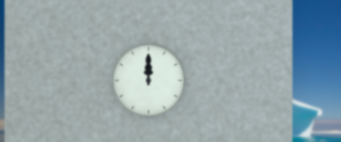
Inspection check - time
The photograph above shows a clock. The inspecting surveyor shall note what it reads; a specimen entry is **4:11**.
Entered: **12:00**
